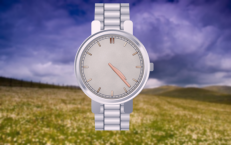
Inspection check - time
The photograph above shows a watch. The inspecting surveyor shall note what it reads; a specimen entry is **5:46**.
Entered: **4:23**
